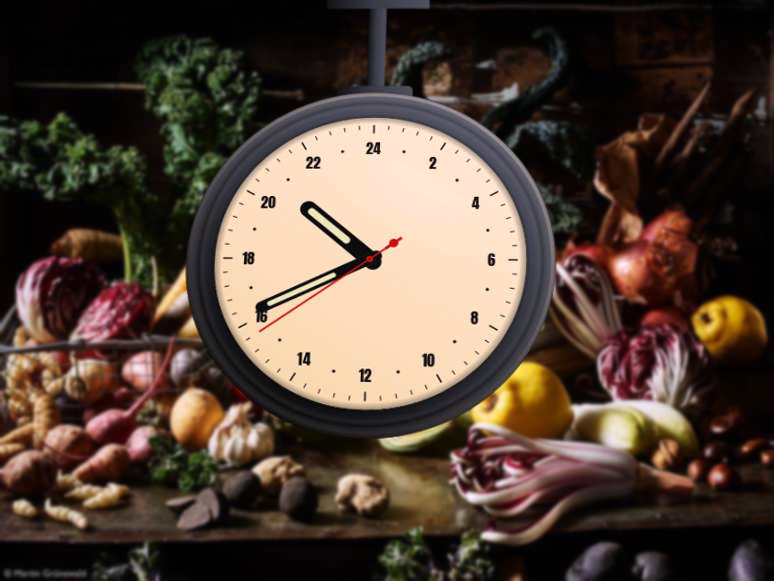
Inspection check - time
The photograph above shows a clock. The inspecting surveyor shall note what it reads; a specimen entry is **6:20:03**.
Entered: **20:40:39**
